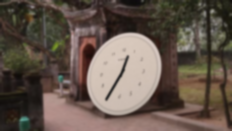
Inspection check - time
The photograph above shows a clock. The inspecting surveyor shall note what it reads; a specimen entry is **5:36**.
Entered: **12:35**
